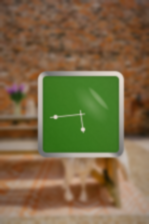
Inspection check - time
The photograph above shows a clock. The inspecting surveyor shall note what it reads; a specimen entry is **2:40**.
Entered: **5:44**
